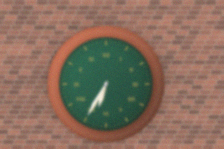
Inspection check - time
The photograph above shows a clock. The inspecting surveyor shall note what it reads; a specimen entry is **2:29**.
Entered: **6:35**
